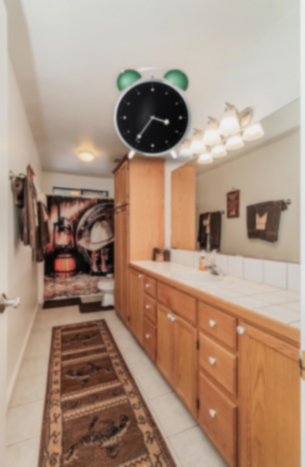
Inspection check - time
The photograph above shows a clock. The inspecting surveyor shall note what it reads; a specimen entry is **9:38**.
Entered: **3:36**
